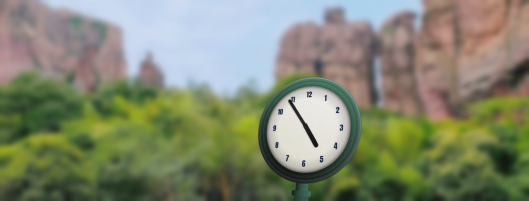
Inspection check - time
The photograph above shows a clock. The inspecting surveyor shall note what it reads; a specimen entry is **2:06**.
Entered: **4:54**
